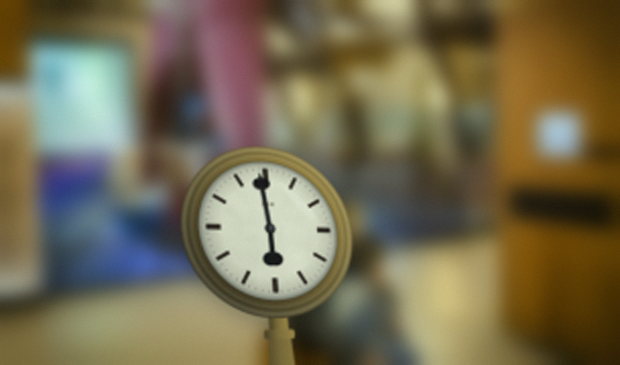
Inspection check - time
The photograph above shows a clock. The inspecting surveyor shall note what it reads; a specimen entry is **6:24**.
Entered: **5:59**
